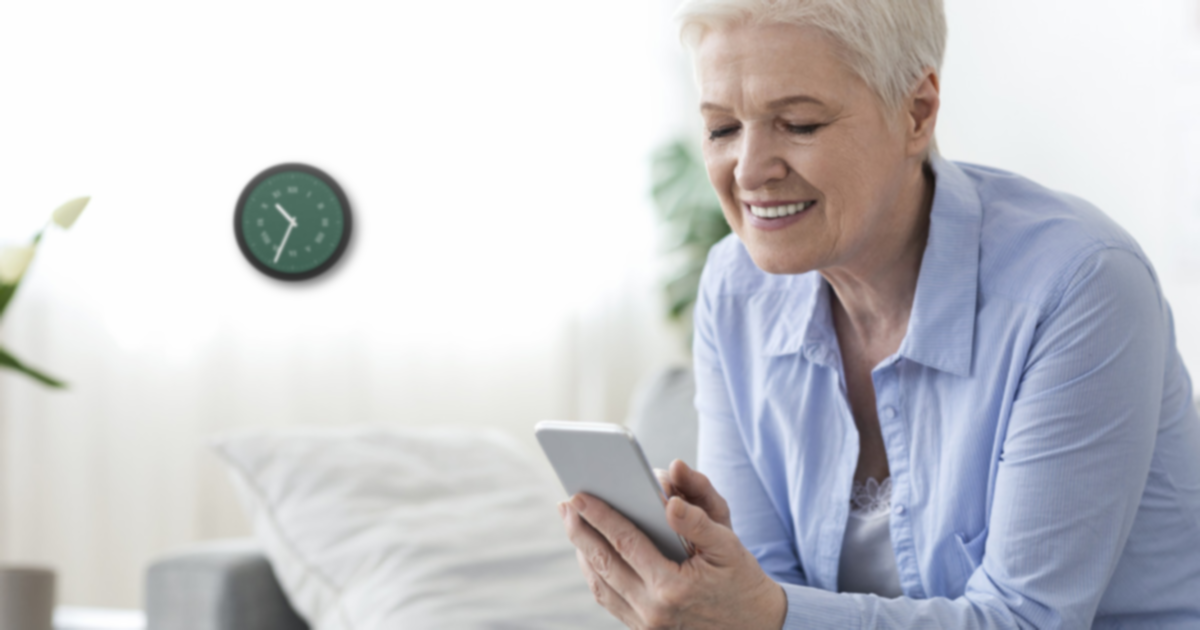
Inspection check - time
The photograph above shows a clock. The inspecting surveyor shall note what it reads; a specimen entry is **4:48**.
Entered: **10:34**
